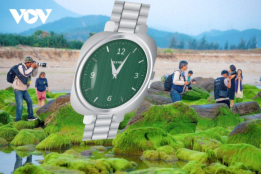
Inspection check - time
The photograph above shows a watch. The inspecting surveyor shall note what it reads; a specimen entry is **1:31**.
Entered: **11:04**
